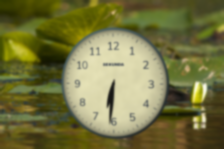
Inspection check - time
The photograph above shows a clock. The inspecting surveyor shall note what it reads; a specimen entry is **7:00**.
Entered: **6:31**
